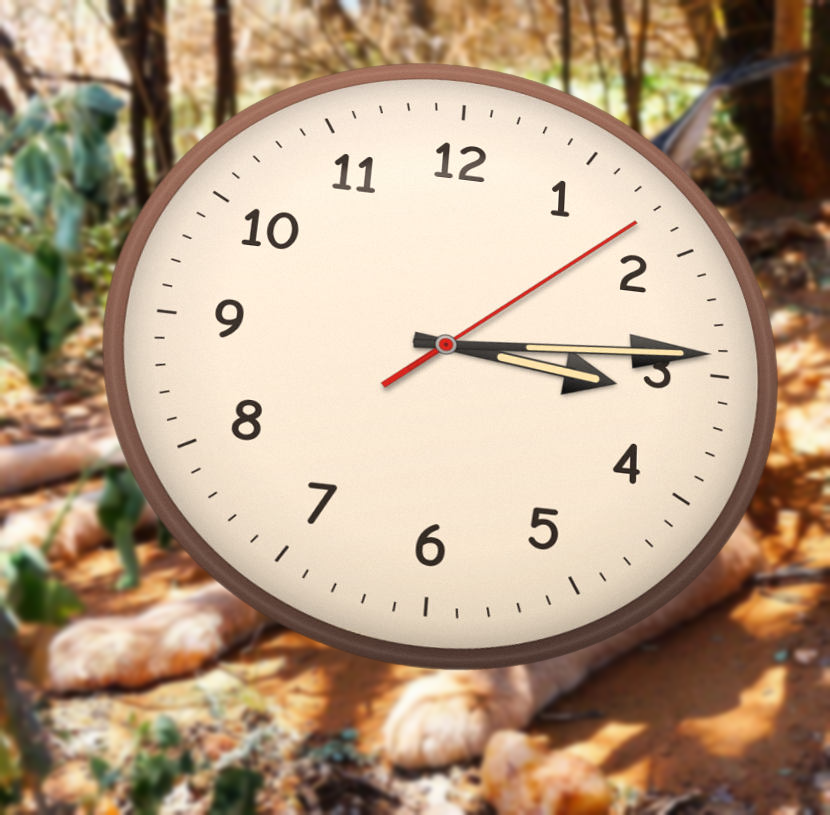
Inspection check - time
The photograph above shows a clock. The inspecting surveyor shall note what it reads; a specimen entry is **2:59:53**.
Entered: **3:14:08**
